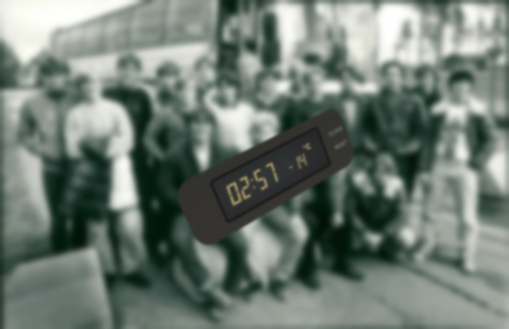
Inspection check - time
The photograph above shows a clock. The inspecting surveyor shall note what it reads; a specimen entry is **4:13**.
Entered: **2:57**
